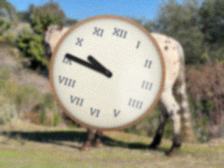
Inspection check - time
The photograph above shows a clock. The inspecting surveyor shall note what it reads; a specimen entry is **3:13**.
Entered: **9:46**
